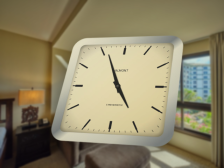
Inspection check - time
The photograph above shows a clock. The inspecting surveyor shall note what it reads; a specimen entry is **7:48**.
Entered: **4:56**
